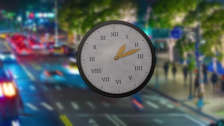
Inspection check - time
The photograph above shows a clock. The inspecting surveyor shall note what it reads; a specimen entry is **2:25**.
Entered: **1:12**
